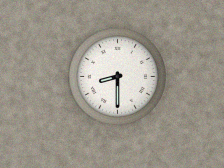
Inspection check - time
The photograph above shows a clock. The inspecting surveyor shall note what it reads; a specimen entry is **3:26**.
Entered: **8:30**
